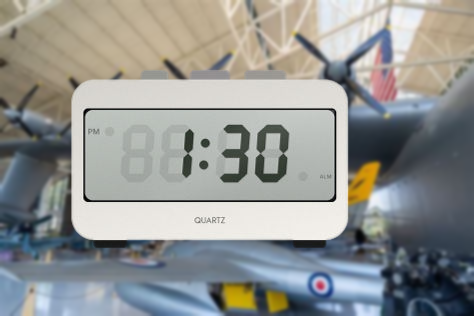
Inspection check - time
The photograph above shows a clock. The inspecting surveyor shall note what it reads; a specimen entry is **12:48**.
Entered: **1:30**
